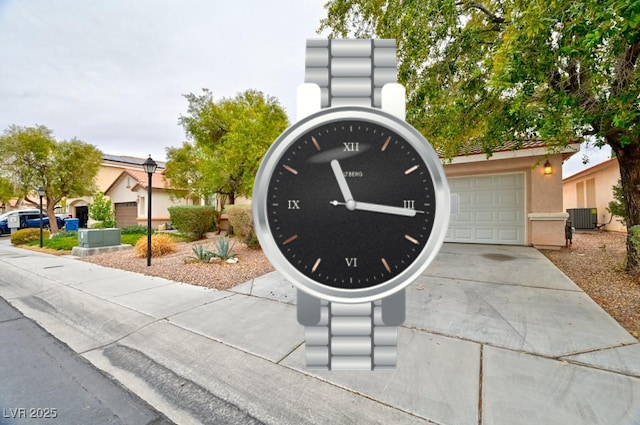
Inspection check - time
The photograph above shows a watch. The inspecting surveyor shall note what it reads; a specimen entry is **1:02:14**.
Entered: **11:16:16**
